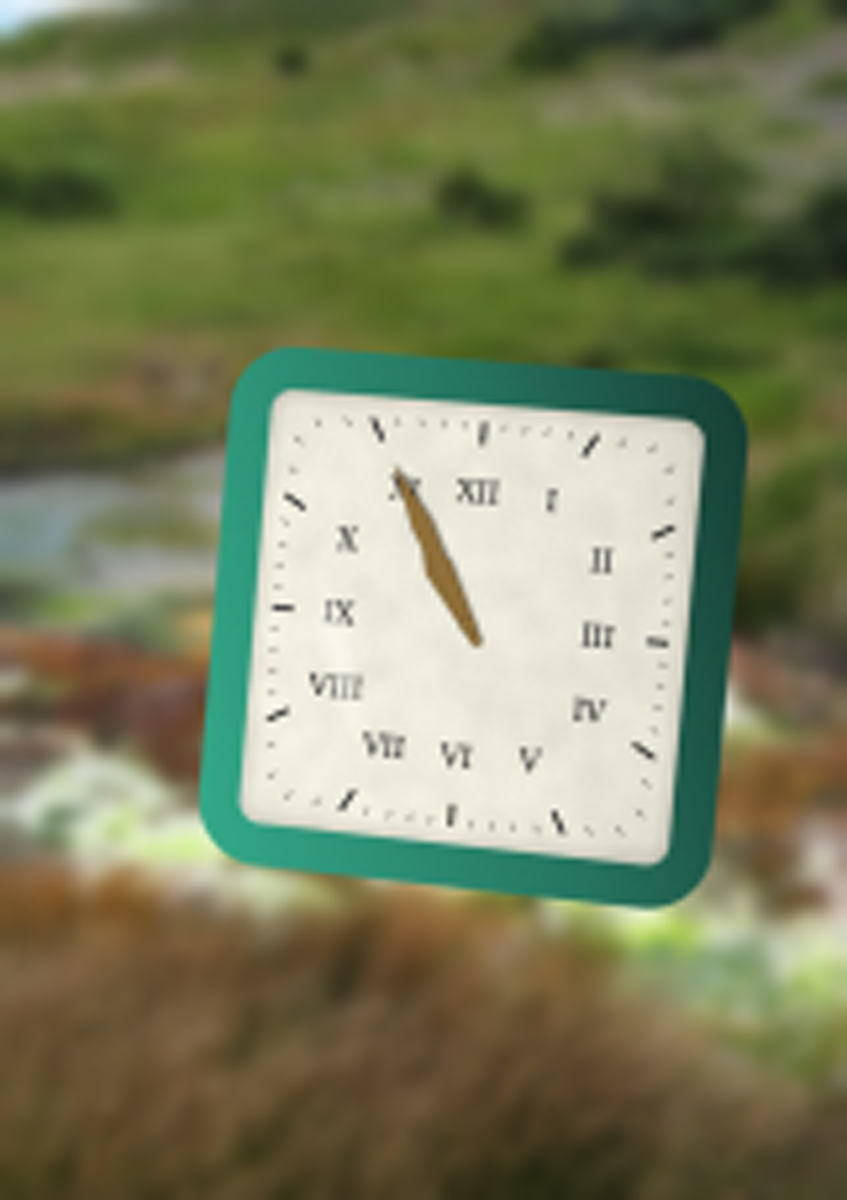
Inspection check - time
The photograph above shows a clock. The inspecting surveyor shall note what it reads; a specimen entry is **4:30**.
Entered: **10:55**
